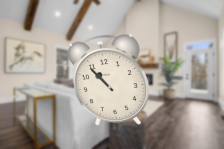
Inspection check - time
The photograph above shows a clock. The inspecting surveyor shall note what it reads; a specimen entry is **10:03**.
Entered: **10:54**
